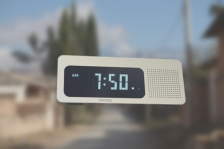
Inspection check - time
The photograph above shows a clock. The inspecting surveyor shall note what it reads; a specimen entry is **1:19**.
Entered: **7:50**
